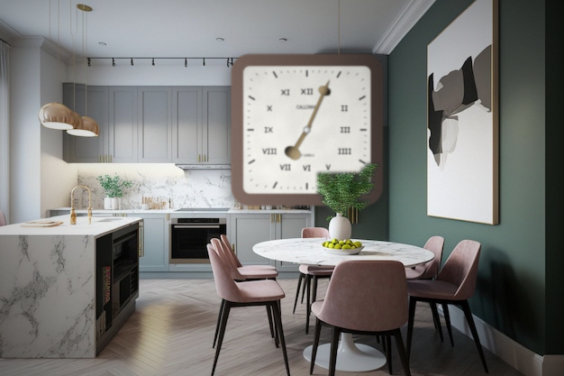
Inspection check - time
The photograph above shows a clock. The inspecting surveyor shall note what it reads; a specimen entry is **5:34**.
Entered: **7:04**
